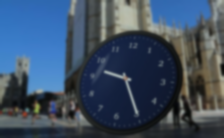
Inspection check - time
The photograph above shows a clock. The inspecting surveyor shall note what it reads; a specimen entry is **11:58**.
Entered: **9:25**
